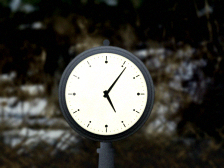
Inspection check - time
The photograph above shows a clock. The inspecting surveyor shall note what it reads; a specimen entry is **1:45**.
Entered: **5:06**
